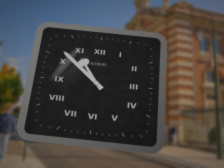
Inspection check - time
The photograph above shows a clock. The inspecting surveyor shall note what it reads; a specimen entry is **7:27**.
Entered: **10:52**
